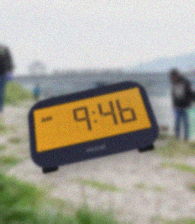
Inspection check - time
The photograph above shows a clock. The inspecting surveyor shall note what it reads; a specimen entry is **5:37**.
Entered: **9:46**
